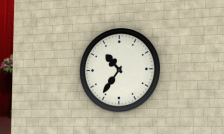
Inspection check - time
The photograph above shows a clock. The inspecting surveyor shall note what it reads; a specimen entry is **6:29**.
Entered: **10:36**
